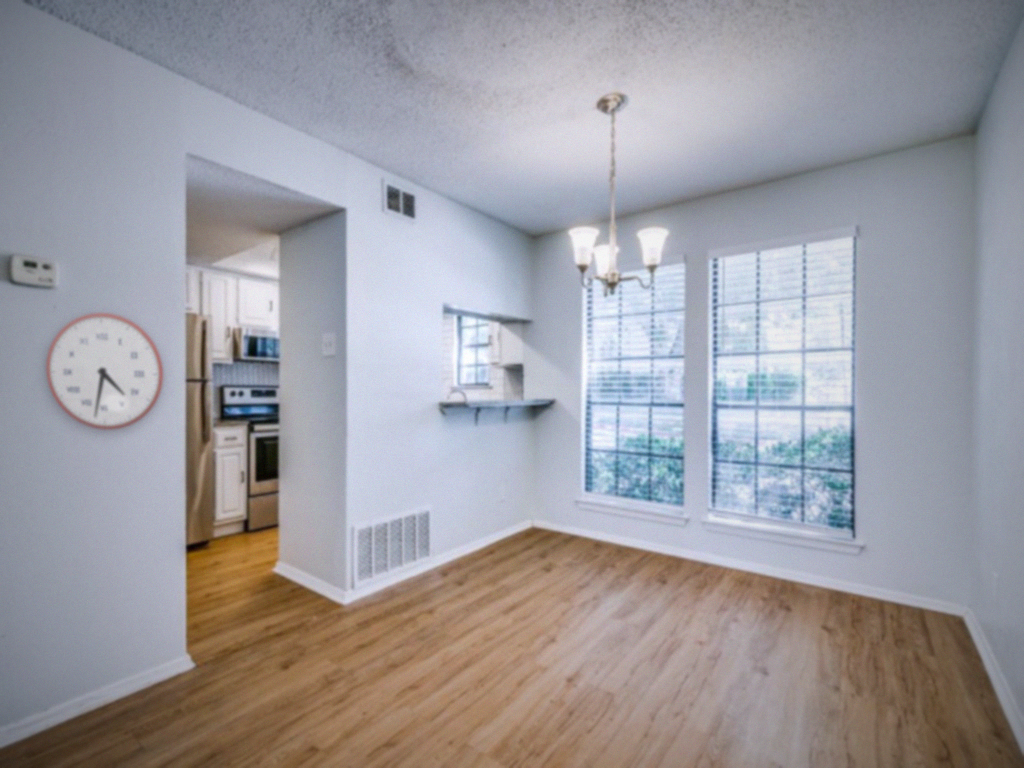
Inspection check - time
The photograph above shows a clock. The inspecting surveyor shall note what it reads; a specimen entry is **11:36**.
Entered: **4:32**
